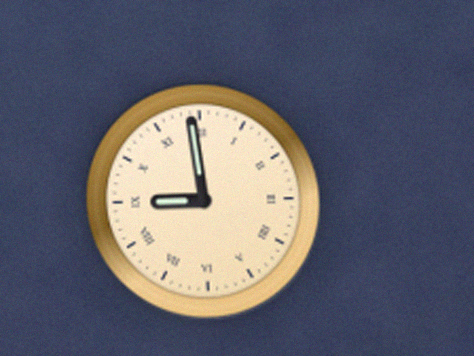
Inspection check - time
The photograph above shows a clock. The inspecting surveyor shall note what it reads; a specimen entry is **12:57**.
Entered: **8:59**
